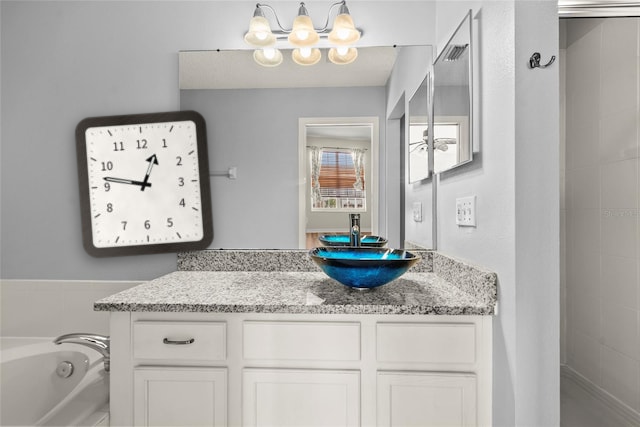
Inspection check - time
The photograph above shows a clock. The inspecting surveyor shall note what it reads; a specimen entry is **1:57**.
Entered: **12:47**
